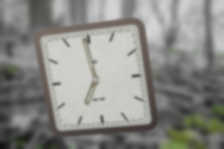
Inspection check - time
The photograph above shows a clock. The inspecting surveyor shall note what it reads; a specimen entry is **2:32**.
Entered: **6:59**
